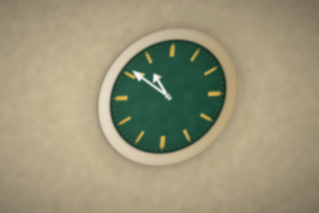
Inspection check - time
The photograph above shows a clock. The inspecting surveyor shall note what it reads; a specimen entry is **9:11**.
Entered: **10:51**
